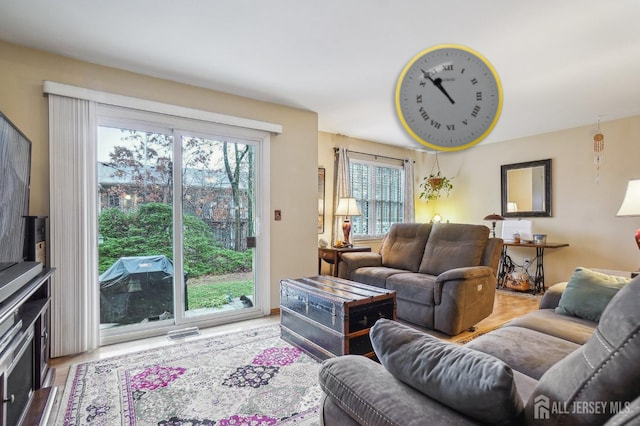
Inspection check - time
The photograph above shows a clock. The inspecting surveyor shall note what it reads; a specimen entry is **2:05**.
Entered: **10:53**
